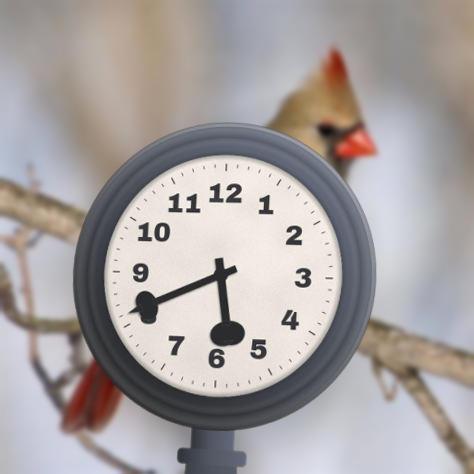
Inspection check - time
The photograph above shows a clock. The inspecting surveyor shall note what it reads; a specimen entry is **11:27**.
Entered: **5:41**
